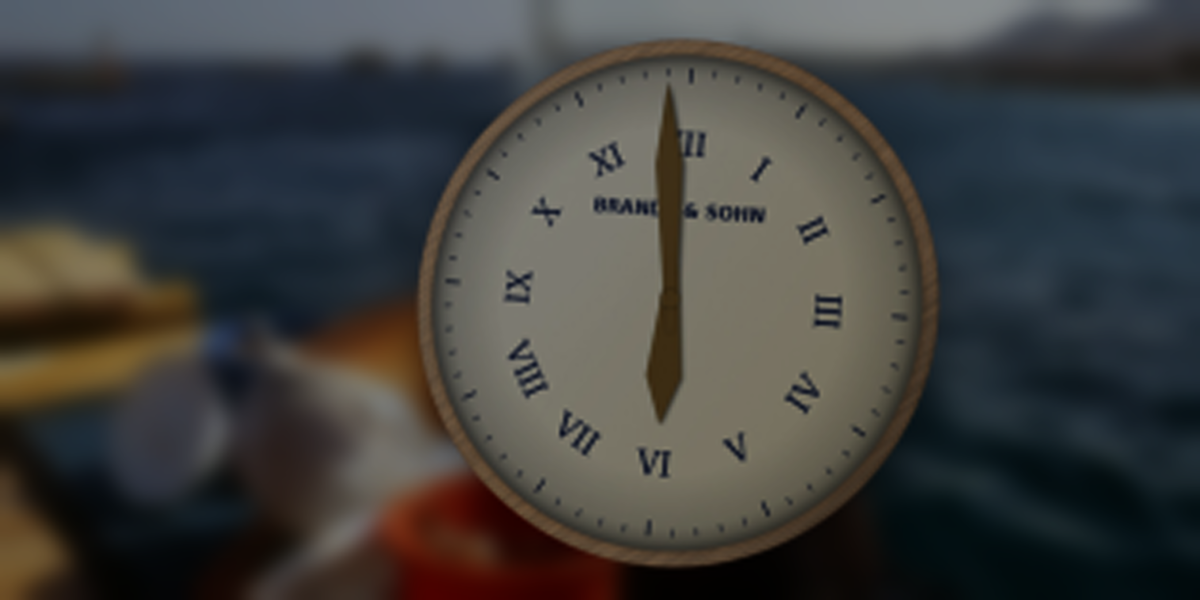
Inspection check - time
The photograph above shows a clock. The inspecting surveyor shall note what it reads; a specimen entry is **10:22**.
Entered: **5:59**
